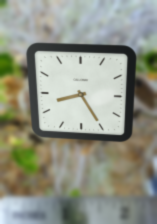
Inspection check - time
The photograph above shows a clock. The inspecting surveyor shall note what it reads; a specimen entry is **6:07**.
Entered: **8:25**
